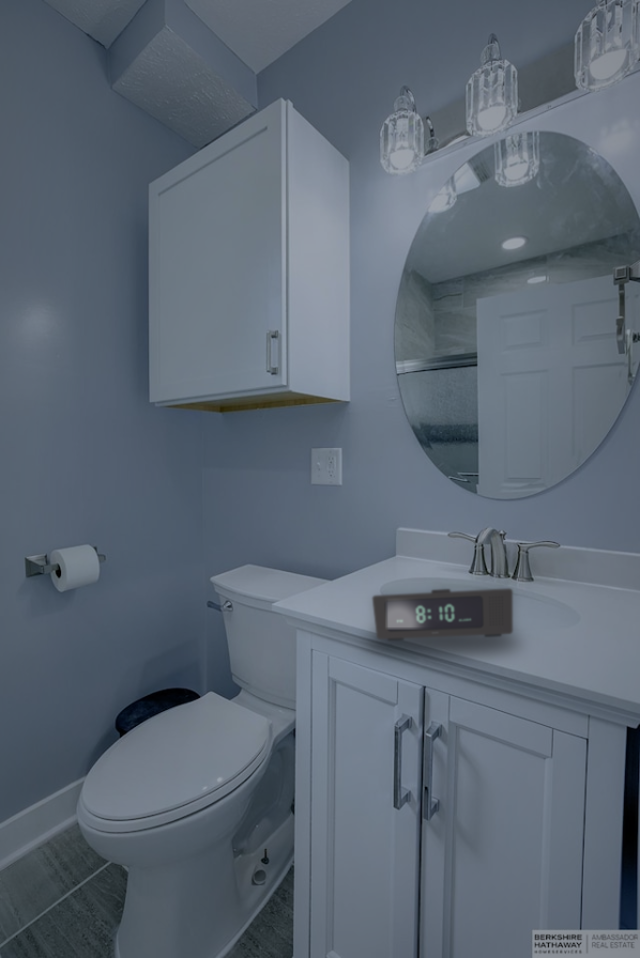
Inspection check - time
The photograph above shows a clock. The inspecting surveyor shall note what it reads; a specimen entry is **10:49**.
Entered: **8:10**
